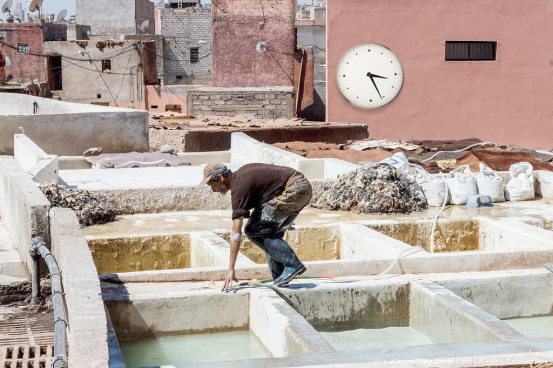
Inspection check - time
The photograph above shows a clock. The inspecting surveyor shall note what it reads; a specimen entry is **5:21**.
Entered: **3:26**
